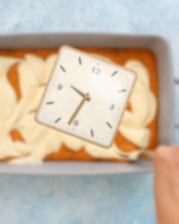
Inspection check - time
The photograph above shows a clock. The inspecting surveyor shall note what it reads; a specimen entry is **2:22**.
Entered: **9:32**
